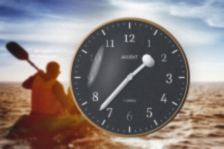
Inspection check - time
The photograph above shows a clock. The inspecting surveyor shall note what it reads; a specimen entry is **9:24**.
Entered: **1:37**
